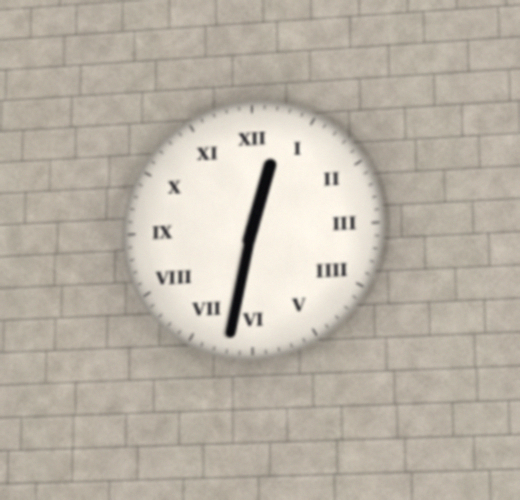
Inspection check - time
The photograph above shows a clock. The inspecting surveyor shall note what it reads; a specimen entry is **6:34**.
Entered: **12:32**
